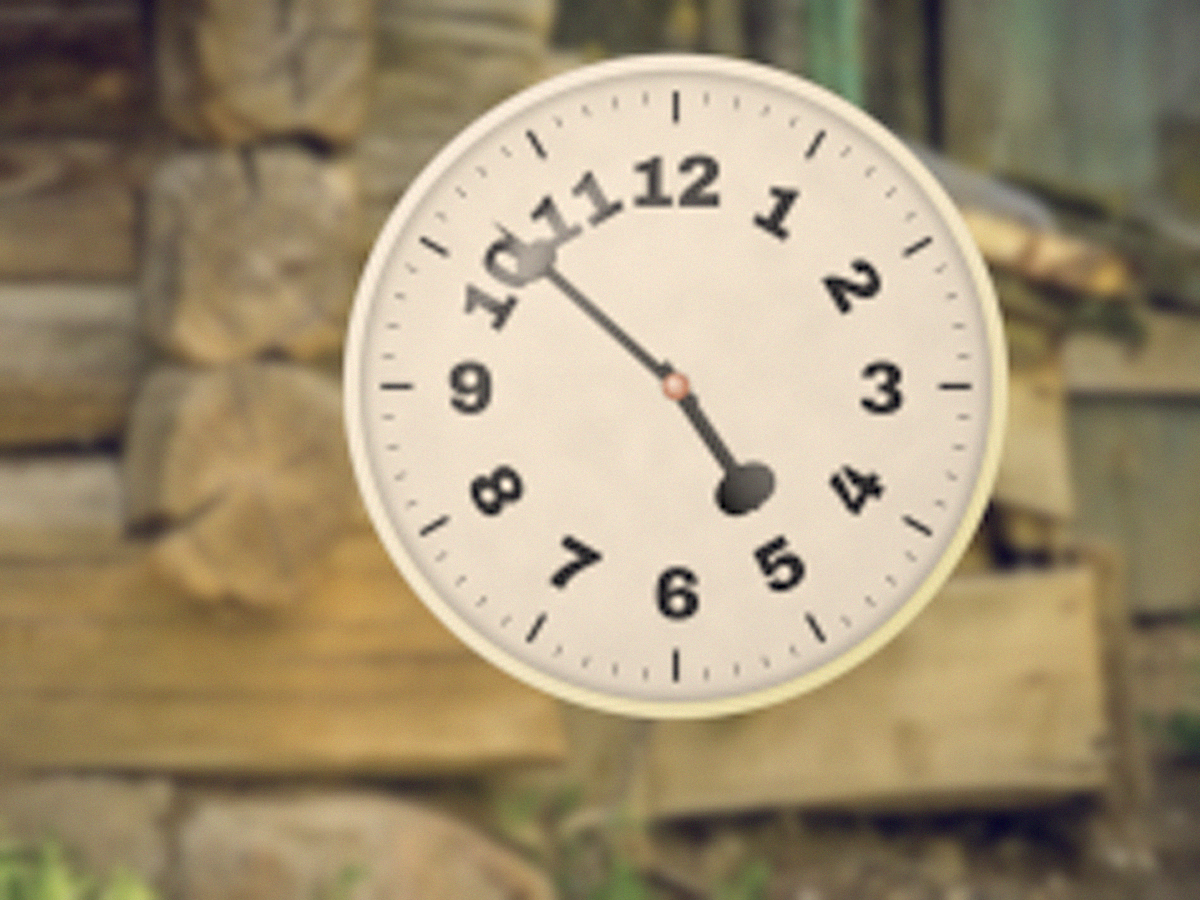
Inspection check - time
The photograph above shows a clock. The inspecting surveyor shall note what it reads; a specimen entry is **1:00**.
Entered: **4:52**
